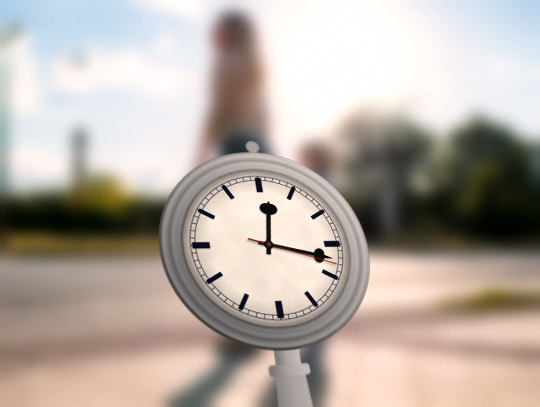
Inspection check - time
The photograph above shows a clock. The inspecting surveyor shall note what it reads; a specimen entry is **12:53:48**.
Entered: **12:17:18**
